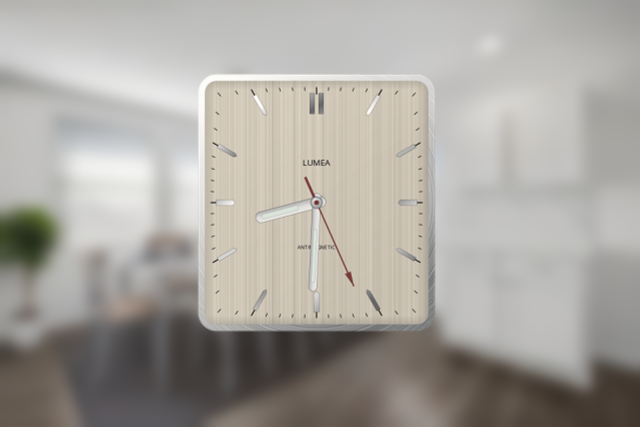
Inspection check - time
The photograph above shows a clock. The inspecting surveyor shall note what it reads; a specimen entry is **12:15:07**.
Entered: **8:30:26**
